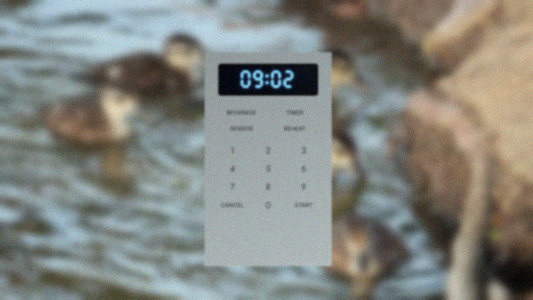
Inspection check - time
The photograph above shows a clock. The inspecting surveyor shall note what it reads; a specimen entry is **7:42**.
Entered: **9:02**
